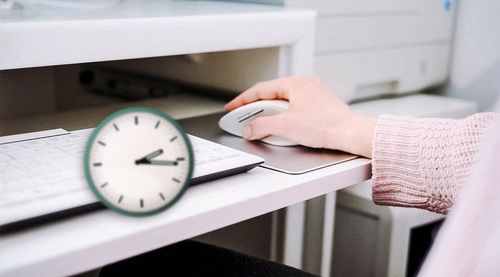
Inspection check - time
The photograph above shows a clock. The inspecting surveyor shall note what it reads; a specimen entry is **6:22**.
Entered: **2:16**
